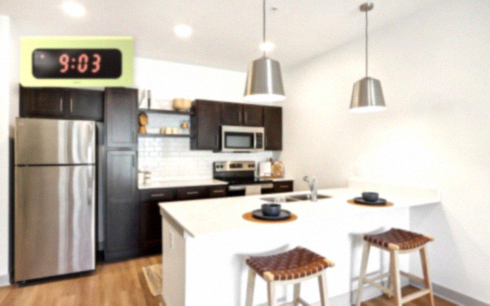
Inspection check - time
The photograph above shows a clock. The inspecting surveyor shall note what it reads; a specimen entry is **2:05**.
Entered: **9:03**
